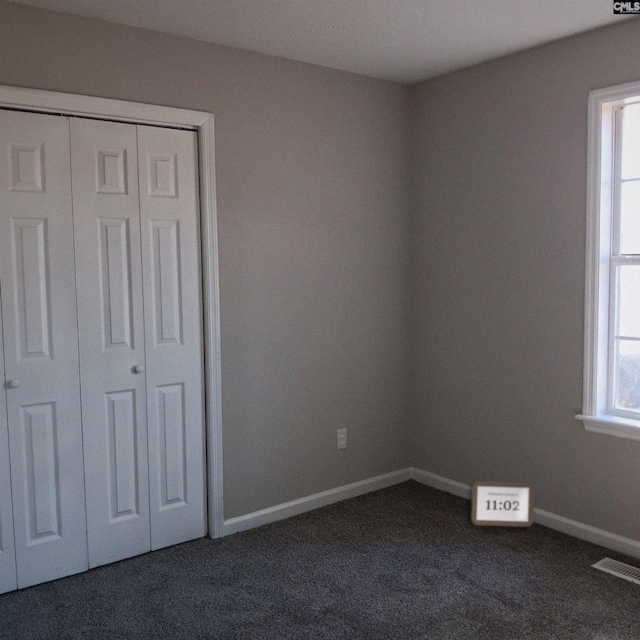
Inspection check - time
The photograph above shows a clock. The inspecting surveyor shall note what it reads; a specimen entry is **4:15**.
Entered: **11:02**
